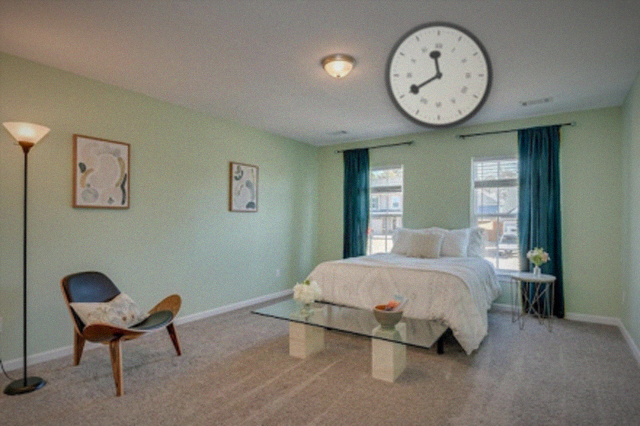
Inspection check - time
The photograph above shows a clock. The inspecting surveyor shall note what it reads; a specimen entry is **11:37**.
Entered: **11:40**
